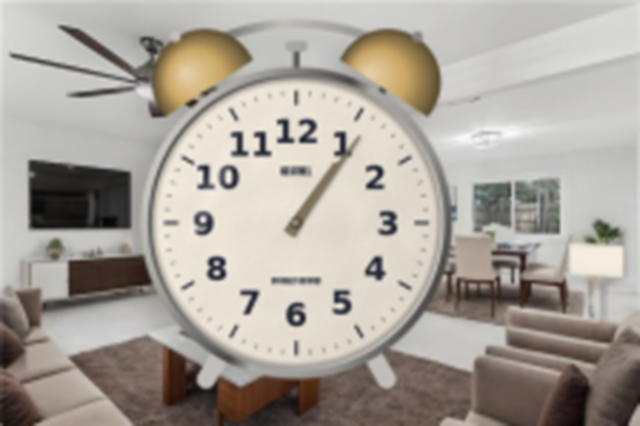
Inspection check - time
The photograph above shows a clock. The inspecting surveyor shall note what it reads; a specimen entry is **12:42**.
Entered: **1:06**
